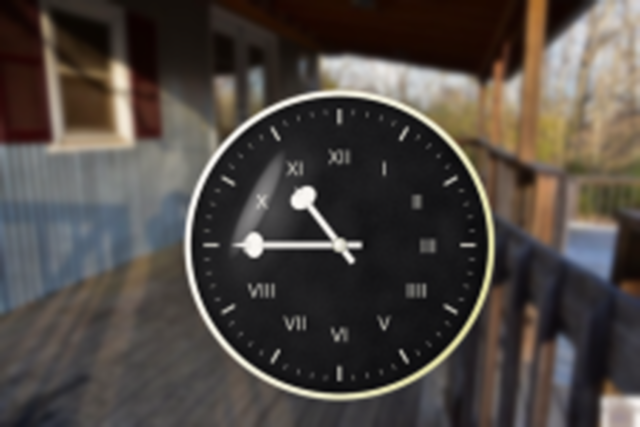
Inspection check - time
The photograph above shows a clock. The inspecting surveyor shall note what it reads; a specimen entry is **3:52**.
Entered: **10:45**
